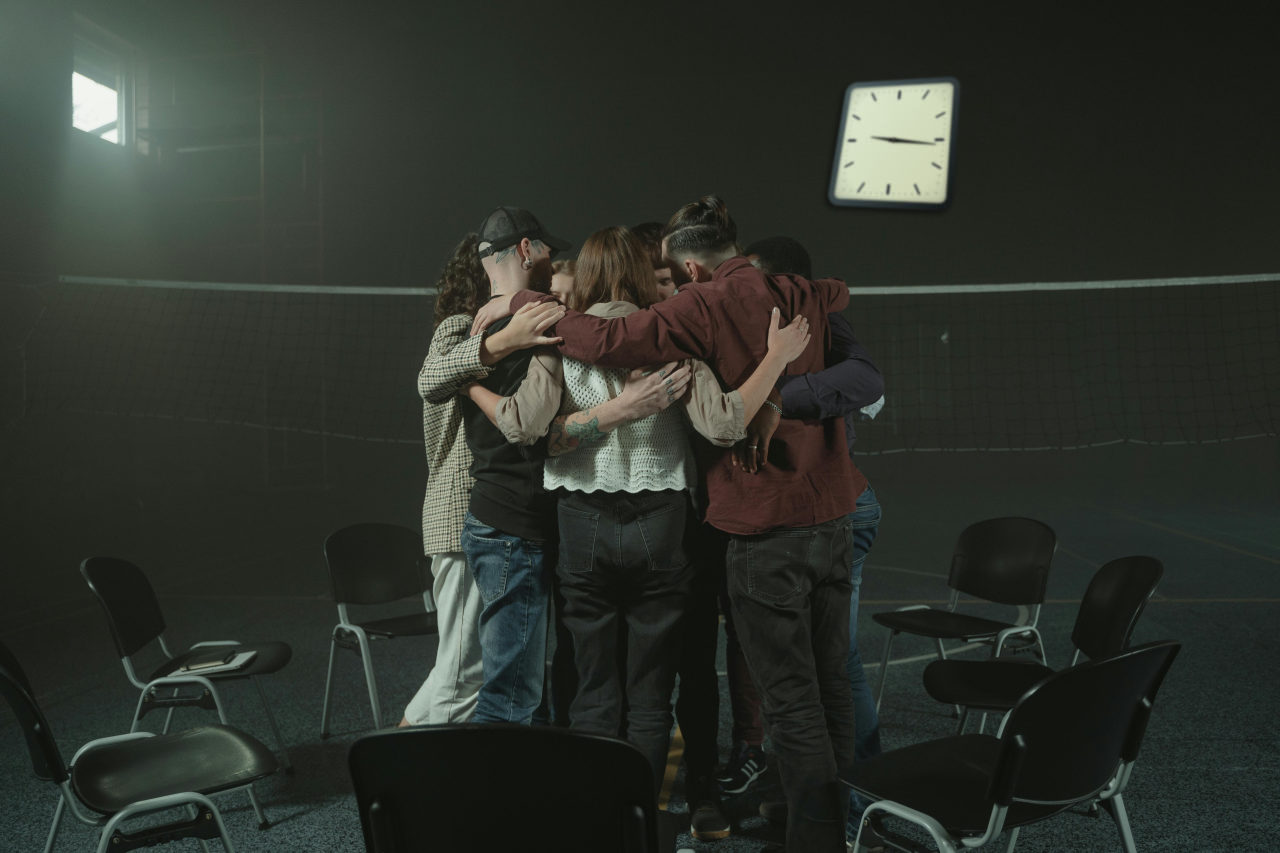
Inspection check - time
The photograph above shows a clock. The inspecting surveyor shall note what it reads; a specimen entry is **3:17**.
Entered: **9:16**
